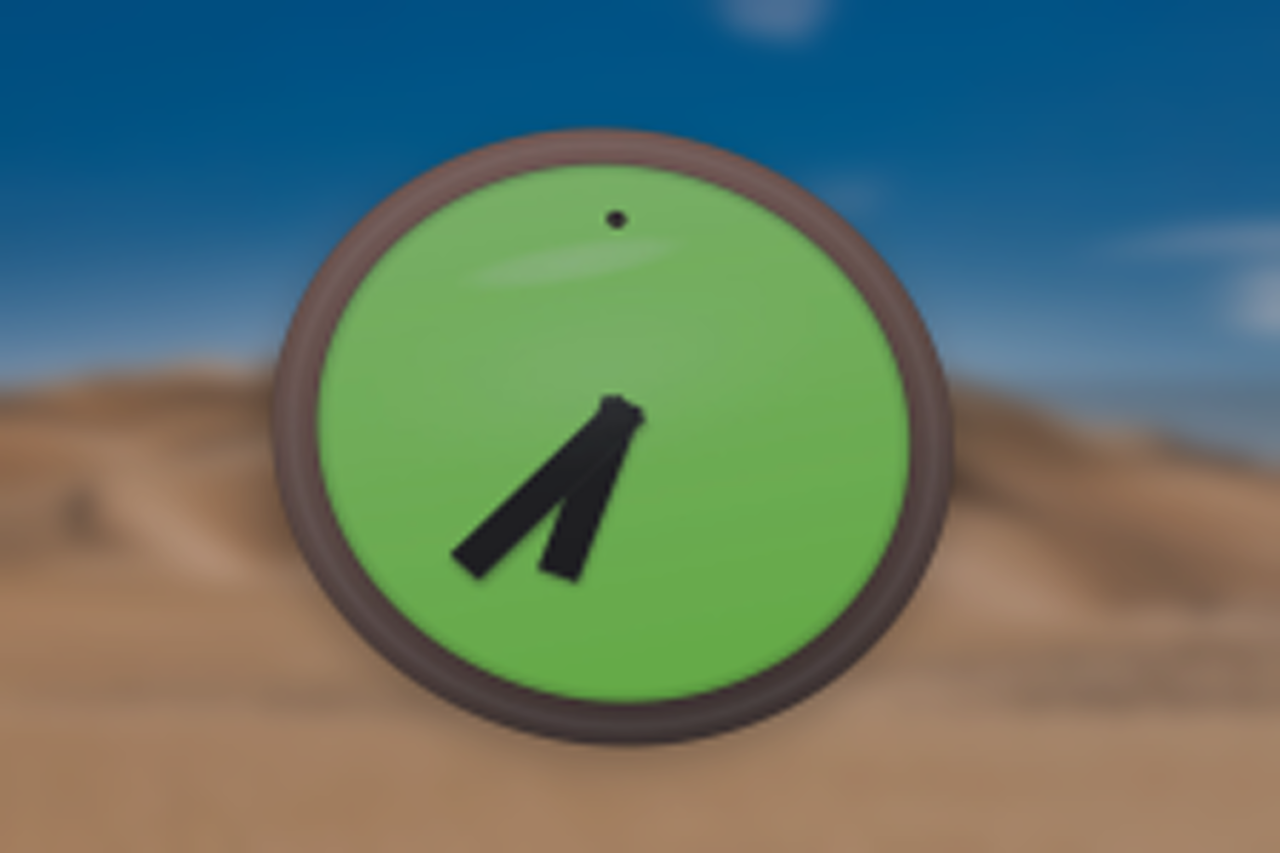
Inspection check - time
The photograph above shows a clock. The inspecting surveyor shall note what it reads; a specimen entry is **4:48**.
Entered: **6:37**
